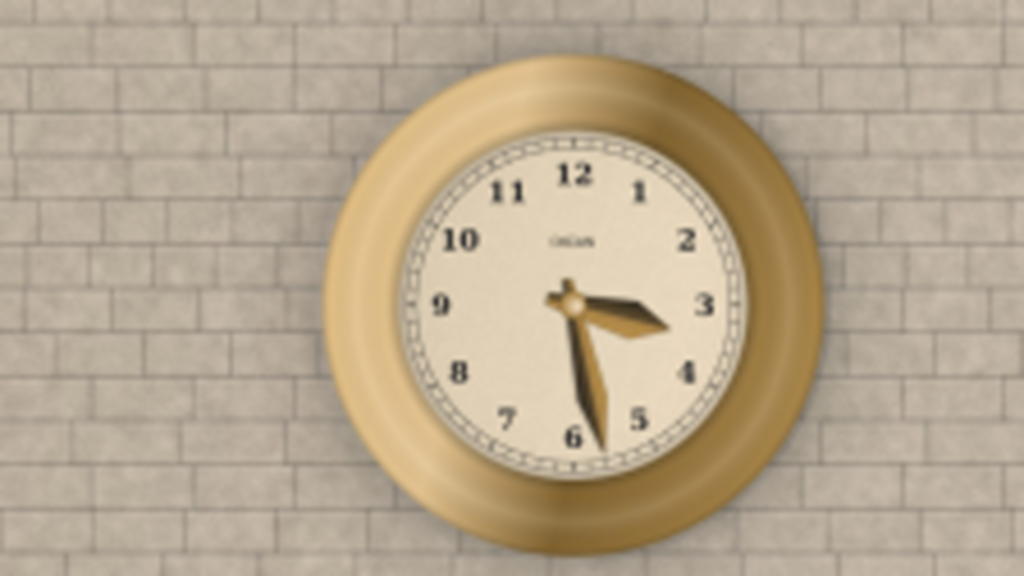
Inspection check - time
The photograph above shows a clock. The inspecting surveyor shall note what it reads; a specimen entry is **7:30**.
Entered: **3:28**
